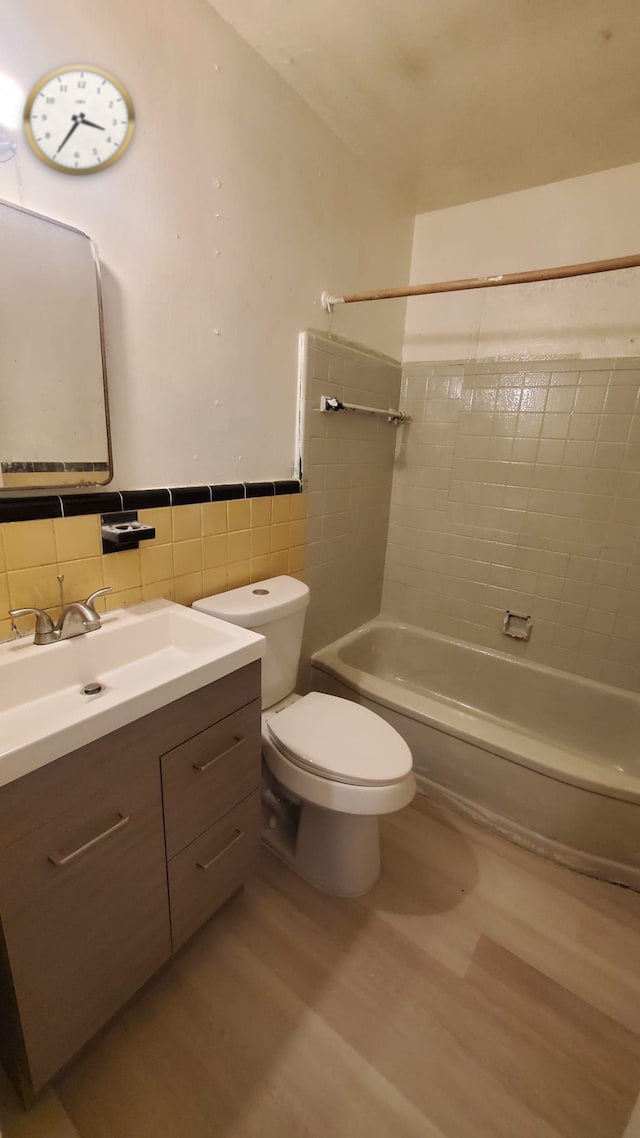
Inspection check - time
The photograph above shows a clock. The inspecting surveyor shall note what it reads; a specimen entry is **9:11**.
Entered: **3:35**
